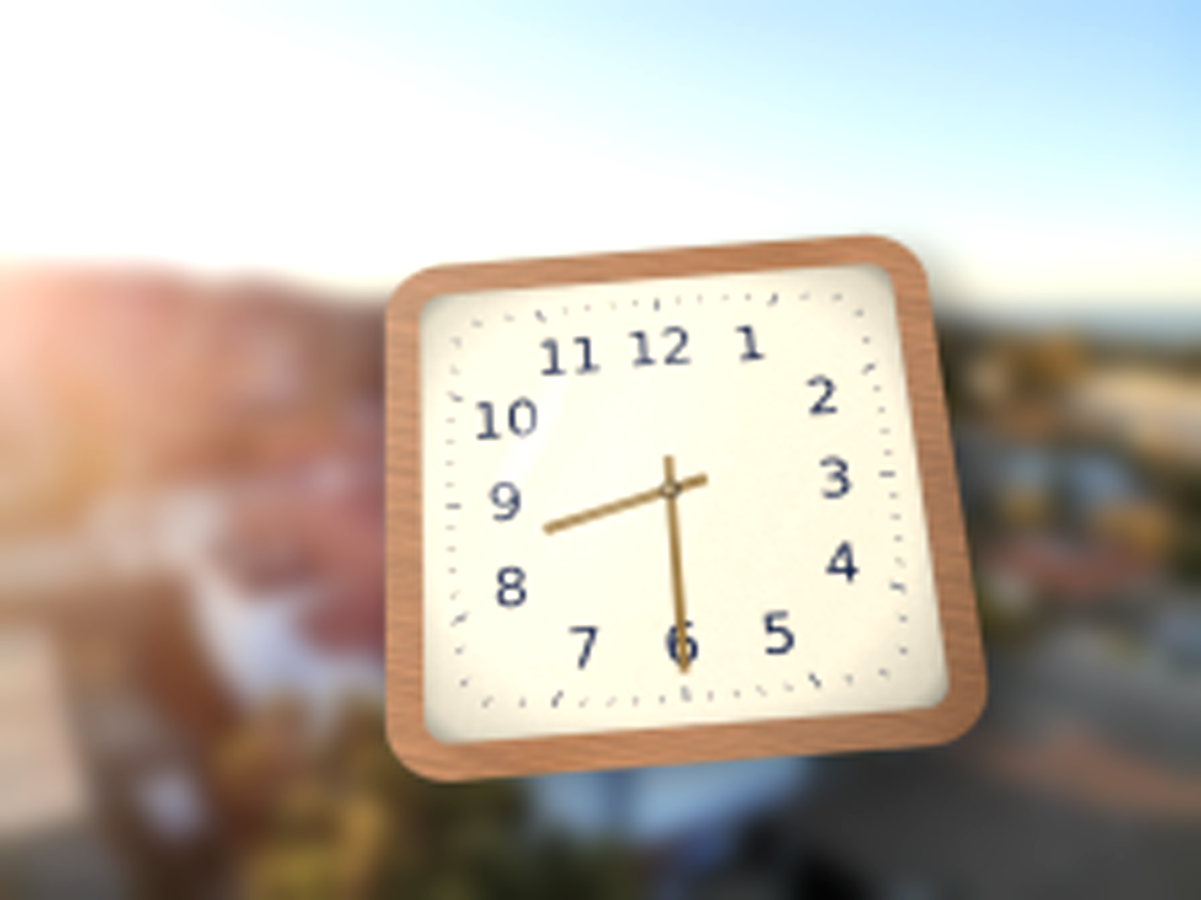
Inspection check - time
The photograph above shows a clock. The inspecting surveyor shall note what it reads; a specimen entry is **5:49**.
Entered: **8:30**
